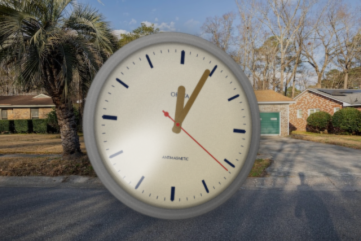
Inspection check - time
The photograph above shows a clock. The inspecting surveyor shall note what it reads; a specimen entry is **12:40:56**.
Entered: **12:04:21**
